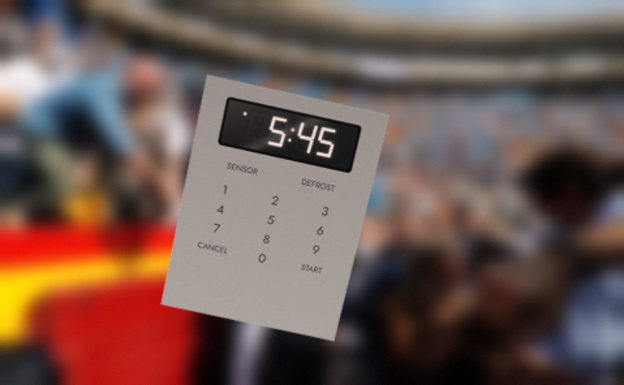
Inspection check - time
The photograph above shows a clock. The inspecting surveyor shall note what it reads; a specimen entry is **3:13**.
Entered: **5:45**
